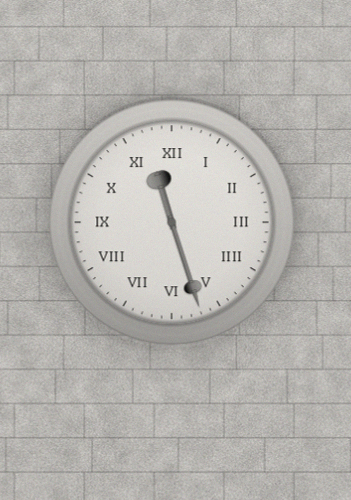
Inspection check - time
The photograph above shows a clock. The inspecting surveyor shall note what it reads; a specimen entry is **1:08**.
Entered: **11:27**
